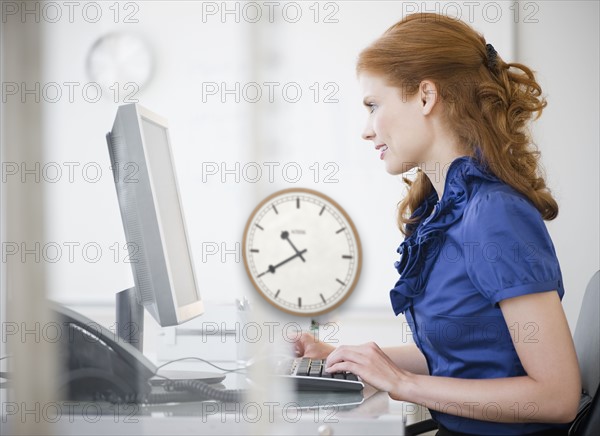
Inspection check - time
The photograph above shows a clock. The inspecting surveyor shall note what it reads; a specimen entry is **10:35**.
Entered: **10:40**
